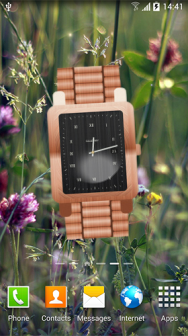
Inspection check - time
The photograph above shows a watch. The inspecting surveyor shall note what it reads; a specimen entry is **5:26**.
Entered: **12:13**
